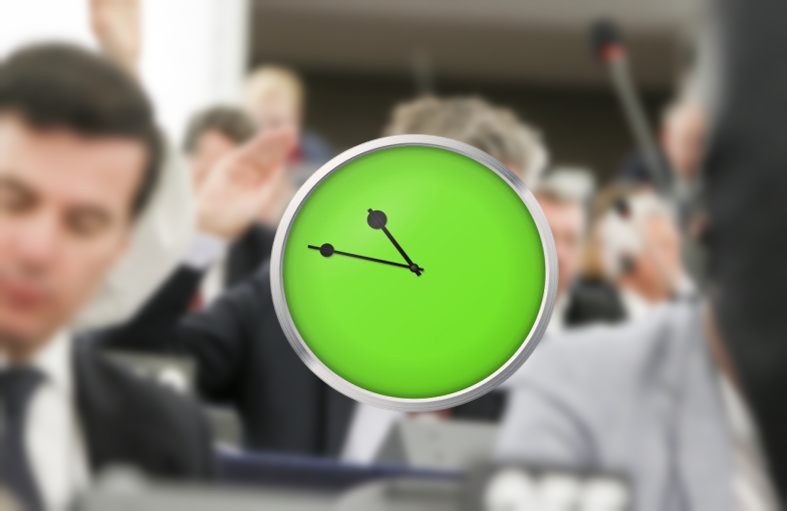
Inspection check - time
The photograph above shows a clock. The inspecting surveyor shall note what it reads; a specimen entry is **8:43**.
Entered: **10:47**
